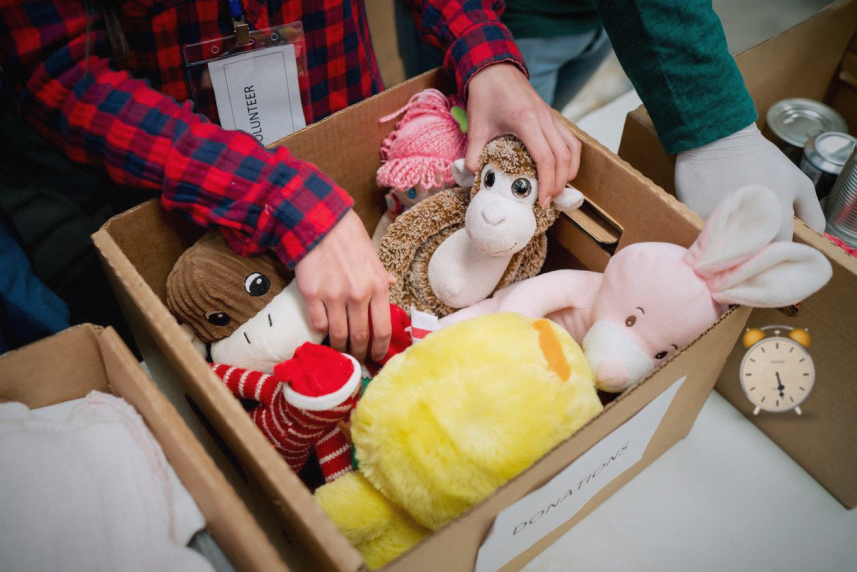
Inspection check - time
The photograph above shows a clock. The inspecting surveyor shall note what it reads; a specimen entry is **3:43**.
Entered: **5:28**
